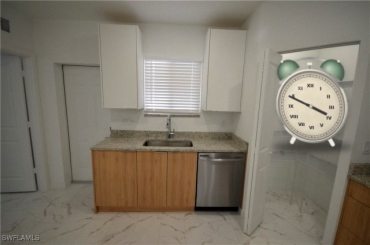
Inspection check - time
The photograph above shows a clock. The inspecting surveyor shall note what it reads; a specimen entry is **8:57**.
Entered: **3:49**
